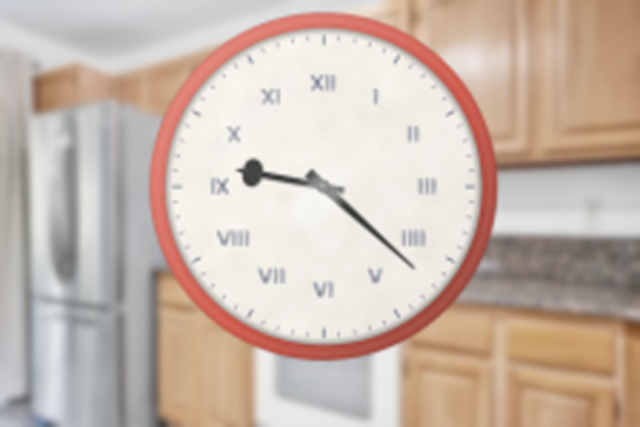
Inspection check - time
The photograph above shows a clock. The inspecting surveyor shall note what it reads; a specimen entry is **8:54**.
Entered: **9:22**
